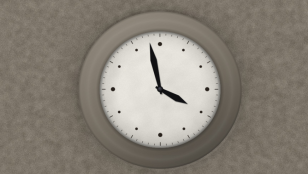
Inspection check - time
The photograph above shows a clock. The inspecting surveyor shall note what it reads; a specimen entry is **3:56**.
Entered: **3:58**
